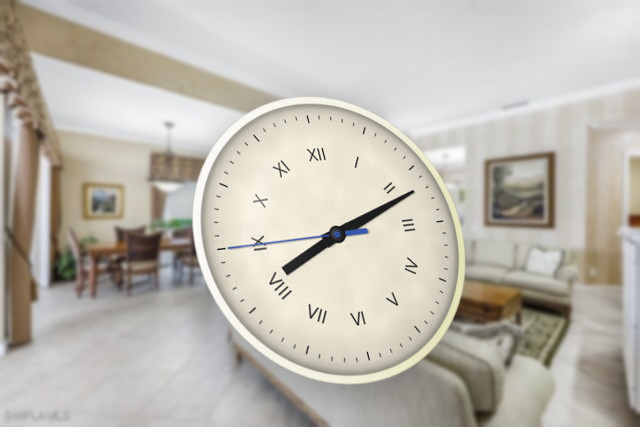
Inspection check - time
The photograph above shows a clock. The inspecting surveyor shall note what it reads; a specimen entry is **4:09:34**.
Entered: **8:11:45**
